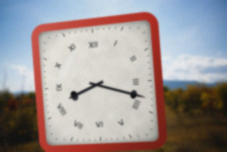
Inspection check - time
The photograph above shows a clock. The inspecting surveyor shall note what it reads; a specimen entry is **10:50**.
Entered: **8:18**
